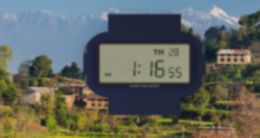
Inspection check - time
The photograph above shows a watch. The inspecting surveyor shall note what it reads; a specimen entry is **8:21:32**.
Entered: **1:16:55**
